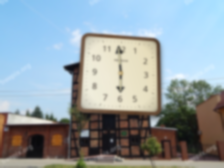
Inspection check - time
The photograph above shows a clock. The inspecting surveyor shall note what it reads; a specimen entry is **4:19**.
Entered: **5:59**
